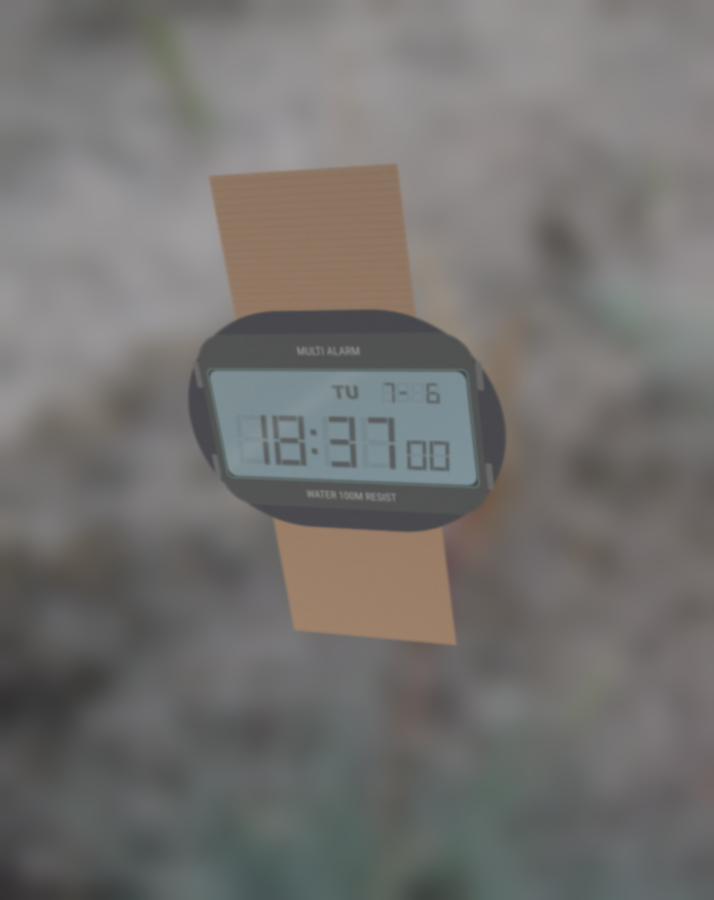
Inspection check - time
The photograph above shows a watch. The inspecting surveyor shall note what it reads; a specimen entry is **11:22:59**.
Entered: **18:37:00**
